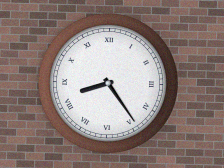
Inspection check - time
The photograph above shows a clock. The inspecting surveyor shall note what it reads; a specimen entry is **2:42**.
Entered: **8:24**
